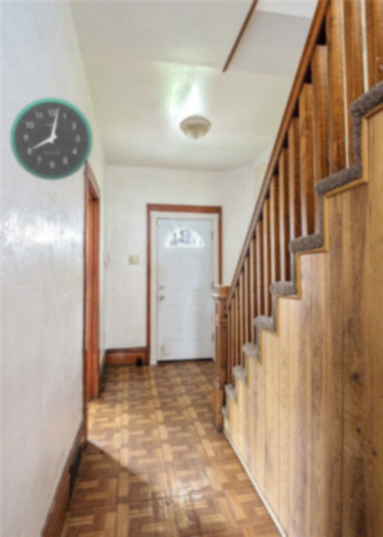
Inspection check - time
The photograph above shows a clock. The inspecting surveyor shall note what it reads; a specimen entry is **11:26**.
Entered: **8:02**
